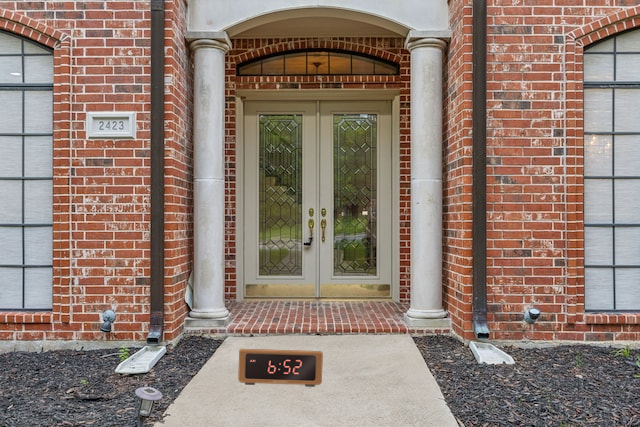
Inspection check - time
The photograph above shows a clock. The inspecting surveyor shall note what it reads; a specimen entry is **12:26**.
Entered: **6:52**
